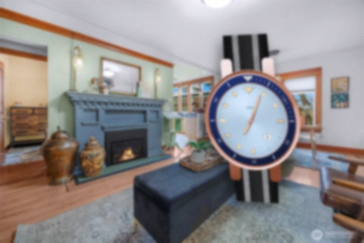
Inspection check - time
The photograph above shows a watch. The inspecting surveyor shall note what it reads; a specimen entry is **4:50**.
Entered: **7:04**
